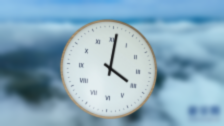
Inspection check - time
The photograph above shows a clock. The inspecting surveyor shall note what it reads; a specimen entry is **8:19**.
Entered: **4:01**
